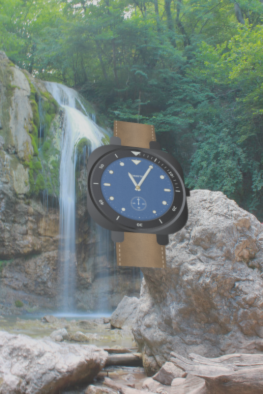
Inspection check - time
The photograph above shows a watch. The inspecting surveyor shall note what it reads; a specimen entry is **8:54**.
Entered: **11:05**
